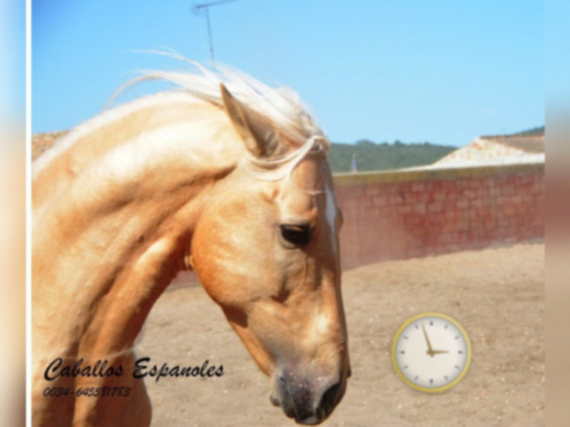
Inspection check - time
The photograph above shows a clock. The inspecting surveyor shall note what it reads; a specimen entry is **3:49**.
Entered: **2:57**
